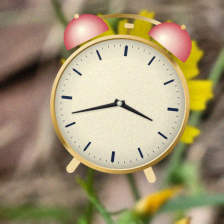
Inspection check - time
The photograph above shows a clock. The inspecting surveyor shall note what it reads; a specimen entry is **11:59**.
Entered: **3:42**
